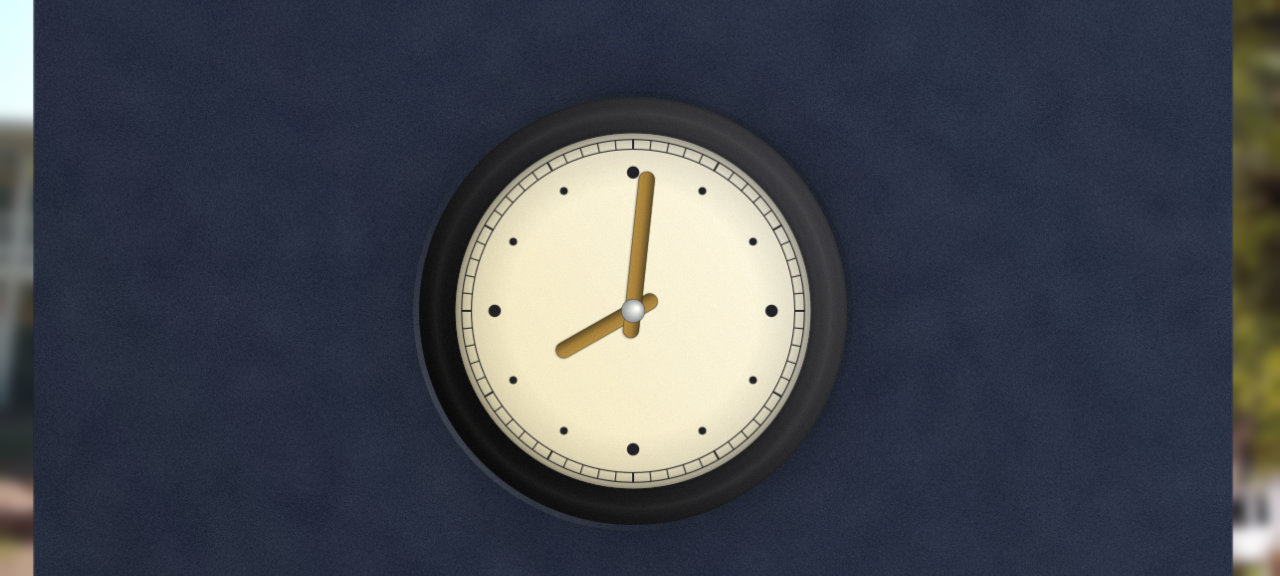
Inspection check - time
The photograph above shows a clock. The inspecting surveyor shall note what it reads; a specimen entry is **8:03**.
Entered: **8:01**
